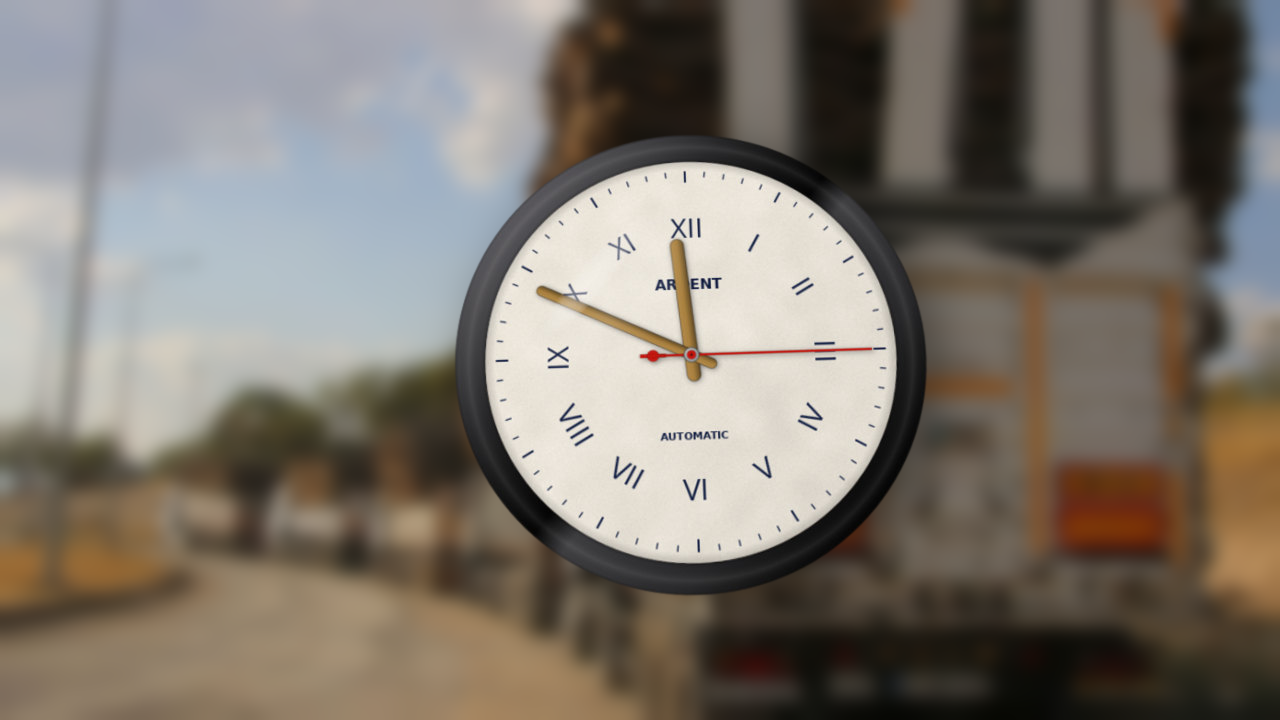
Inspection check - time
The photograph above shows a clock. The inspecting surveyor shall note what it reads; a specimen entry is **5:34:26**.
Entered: **11:49:15**
